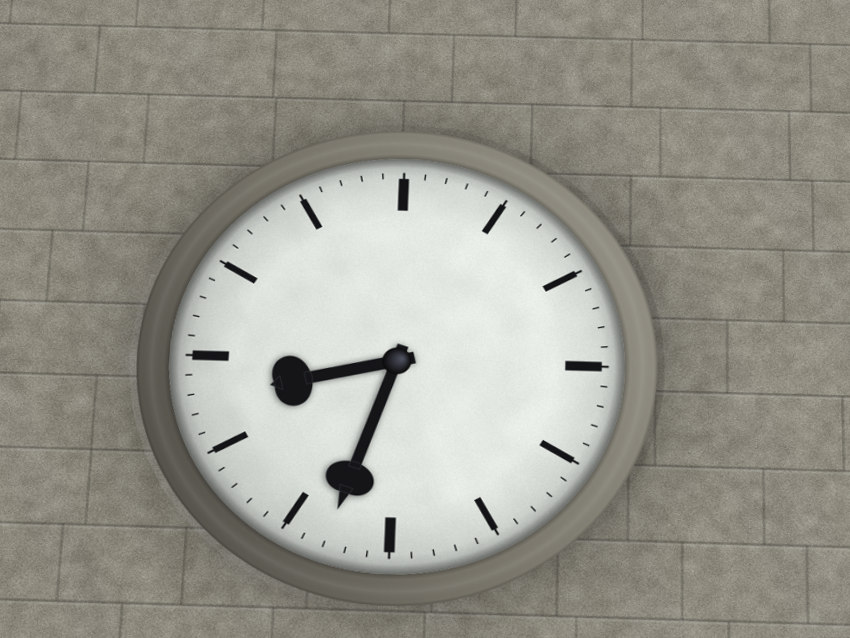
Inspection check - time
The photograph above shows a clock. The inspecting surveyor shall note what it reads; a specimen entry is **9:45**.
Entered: **8:33**
